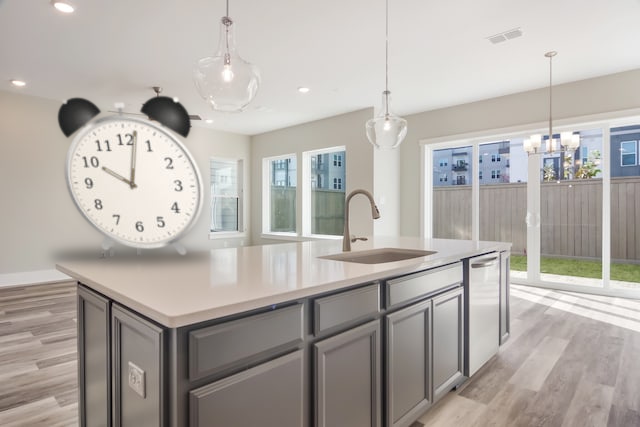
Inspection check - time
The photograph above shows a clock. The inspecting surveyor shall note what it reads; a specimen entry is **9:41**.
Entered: **10:02**
